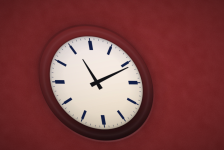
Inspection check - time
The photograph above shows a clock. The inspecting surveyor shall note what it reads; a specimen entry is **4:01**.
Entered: **11:11**
